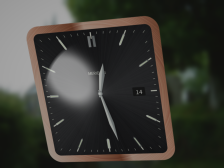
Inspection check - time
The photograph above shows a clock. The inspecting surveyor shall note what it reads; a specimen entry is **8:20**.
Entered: **12:28**
